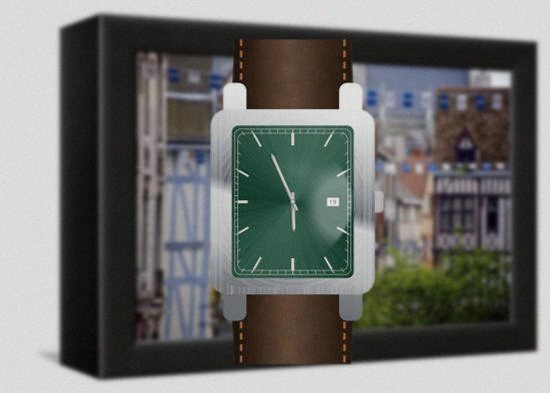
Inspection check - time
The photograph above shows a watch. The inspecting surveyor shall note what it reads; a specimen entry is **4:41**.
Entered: **5:56**
